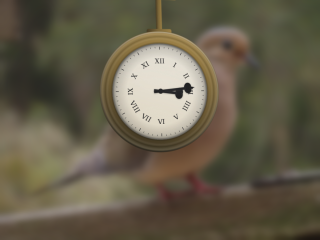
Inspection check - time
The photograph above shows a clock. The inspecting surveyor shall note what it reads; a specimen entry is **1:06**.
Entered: **3:14**
